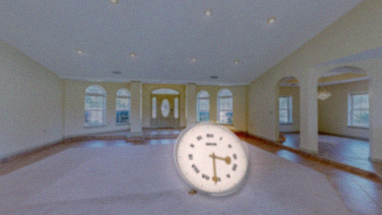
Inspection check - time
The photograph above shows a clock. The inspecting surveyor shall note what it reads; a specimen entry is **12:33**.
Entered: **3:31**
